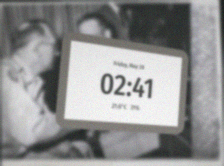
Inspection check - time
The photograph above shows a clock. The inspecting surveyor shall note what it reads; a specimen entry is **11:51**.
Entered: **2:41**
